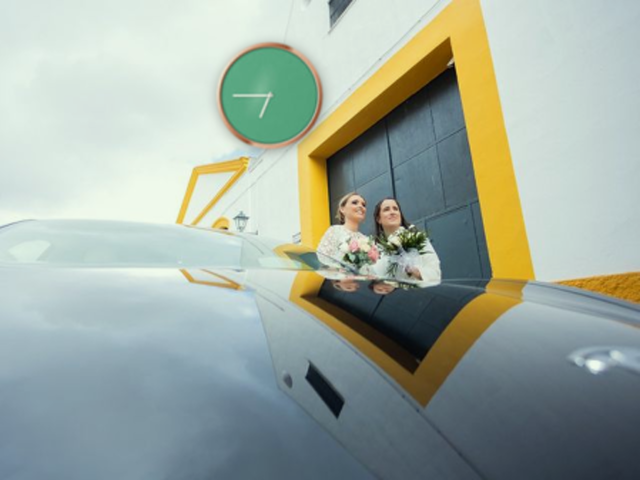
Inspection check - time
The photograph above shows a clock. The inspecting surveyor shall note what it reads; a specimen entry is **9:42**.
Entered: **6:45**
